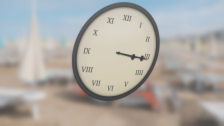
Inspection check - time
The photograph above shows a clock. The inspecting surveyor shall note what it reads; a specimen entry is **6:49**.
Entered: **3:16**
